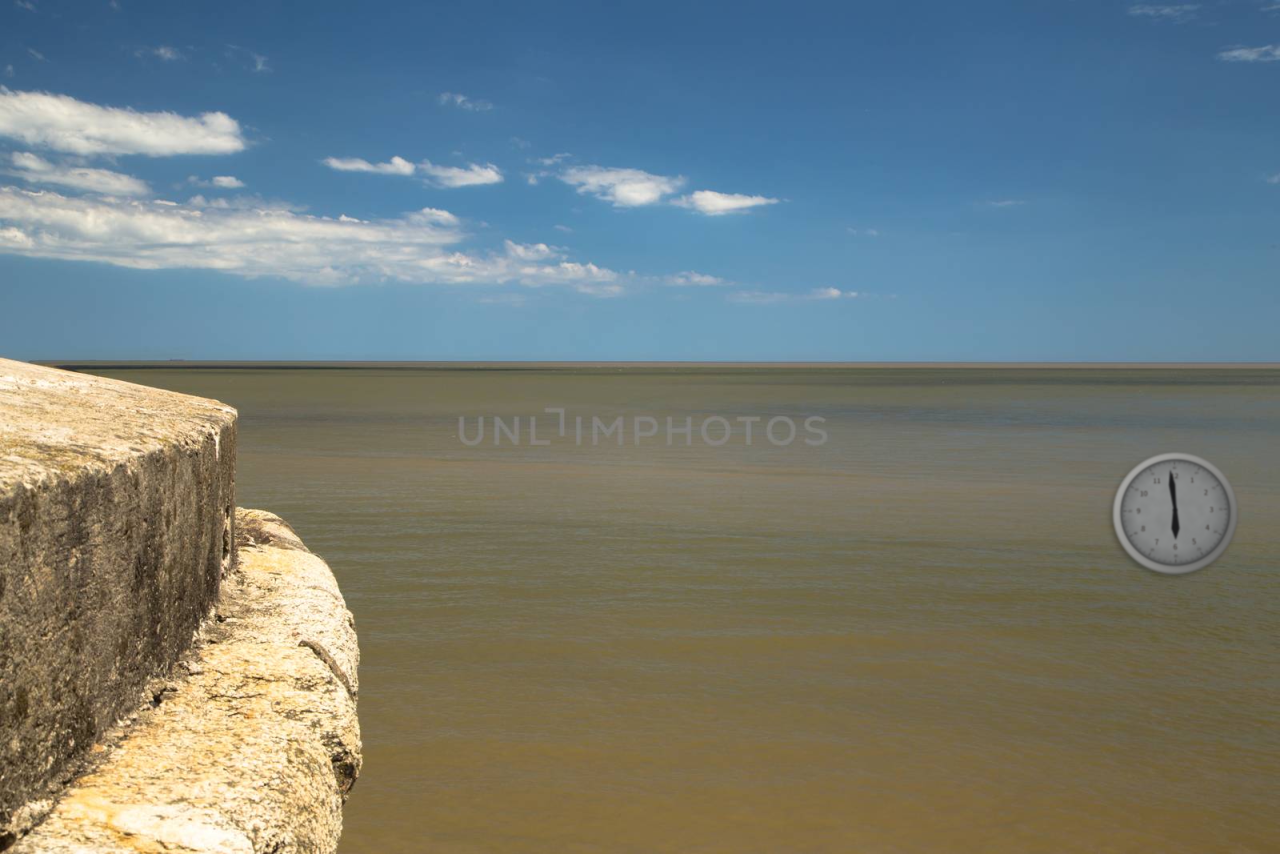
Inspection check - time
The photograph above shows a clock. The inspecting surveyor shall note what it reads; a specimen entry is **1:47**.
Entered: **5:59**
